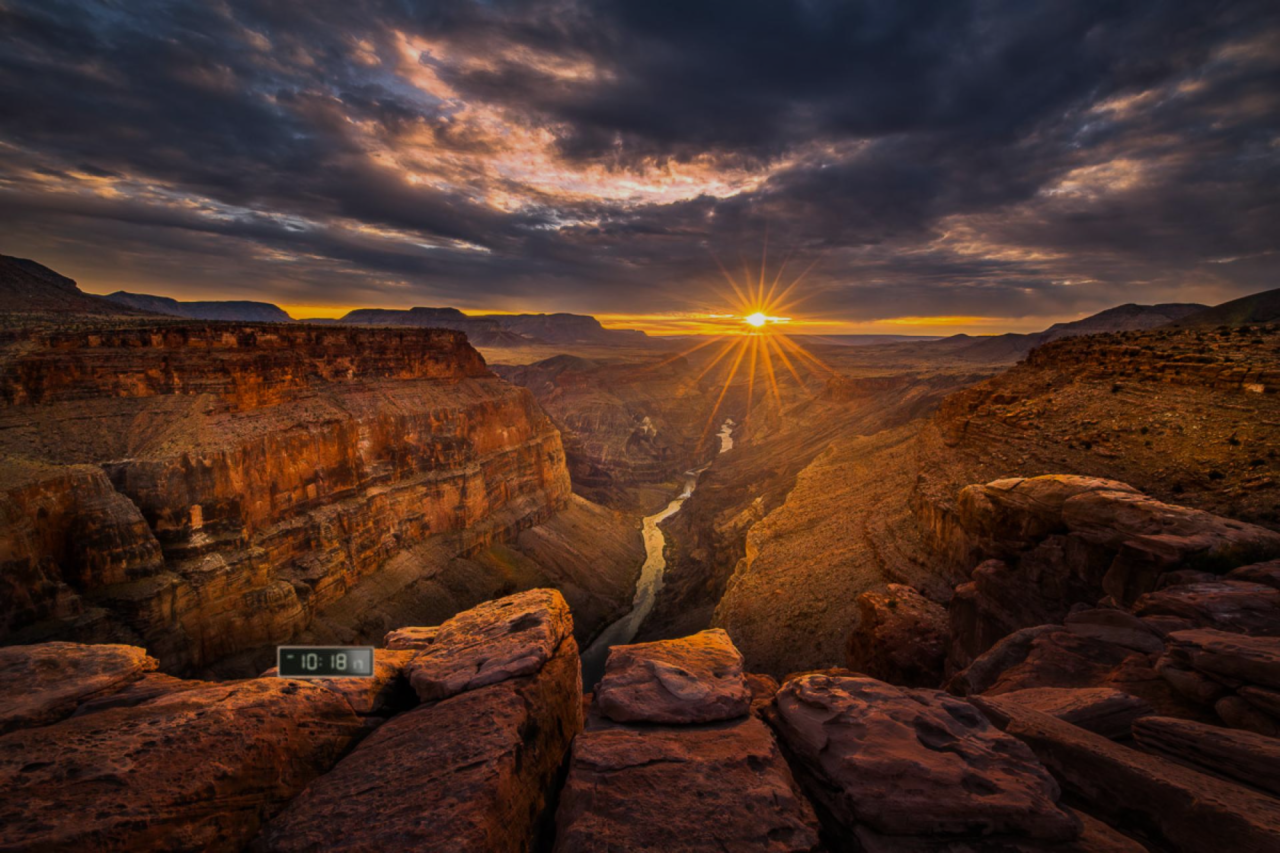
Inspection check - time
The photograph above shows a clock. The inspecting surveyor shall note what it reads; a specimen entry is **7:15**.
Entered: **10:18**
